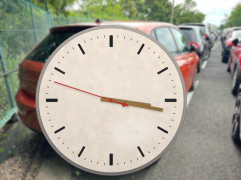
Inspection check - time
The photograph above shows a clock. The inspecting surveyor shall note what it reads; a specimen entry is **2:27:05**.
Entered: **3:16:48**
